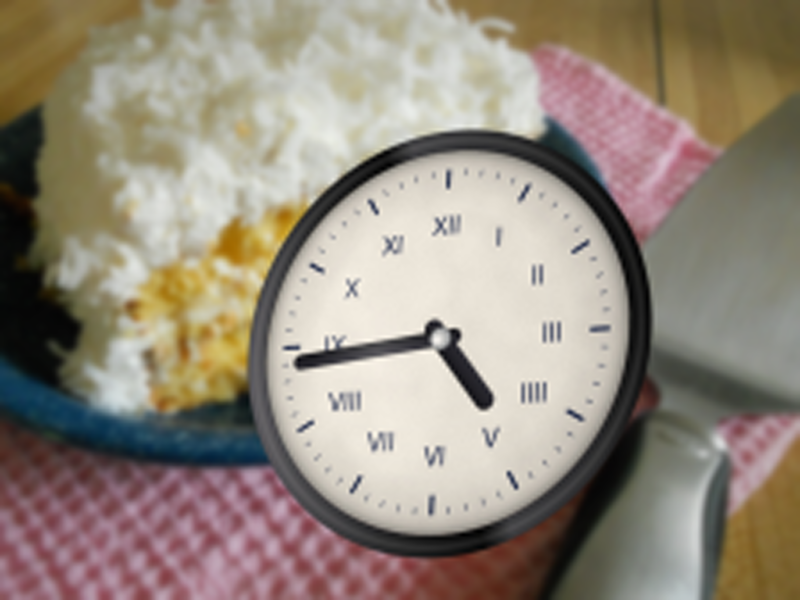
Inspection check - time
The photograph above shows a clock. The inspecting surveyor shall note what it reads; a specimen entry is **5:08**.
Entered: **4:44**
